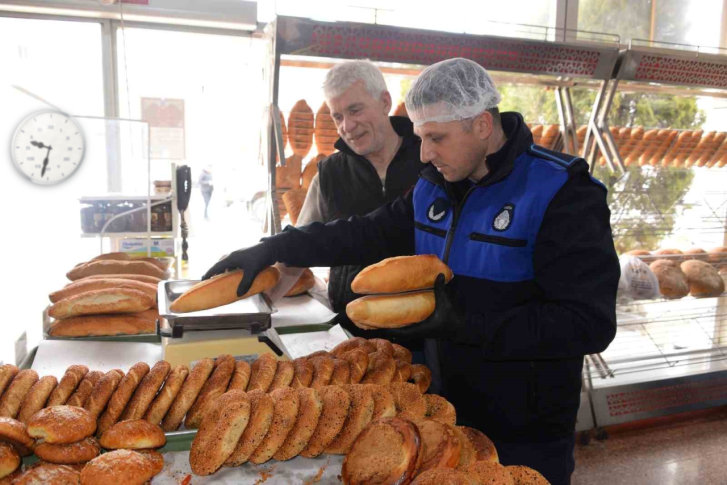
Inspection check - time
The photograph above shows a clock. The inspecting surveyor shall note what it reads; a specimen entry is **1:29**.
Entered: **9:32**
